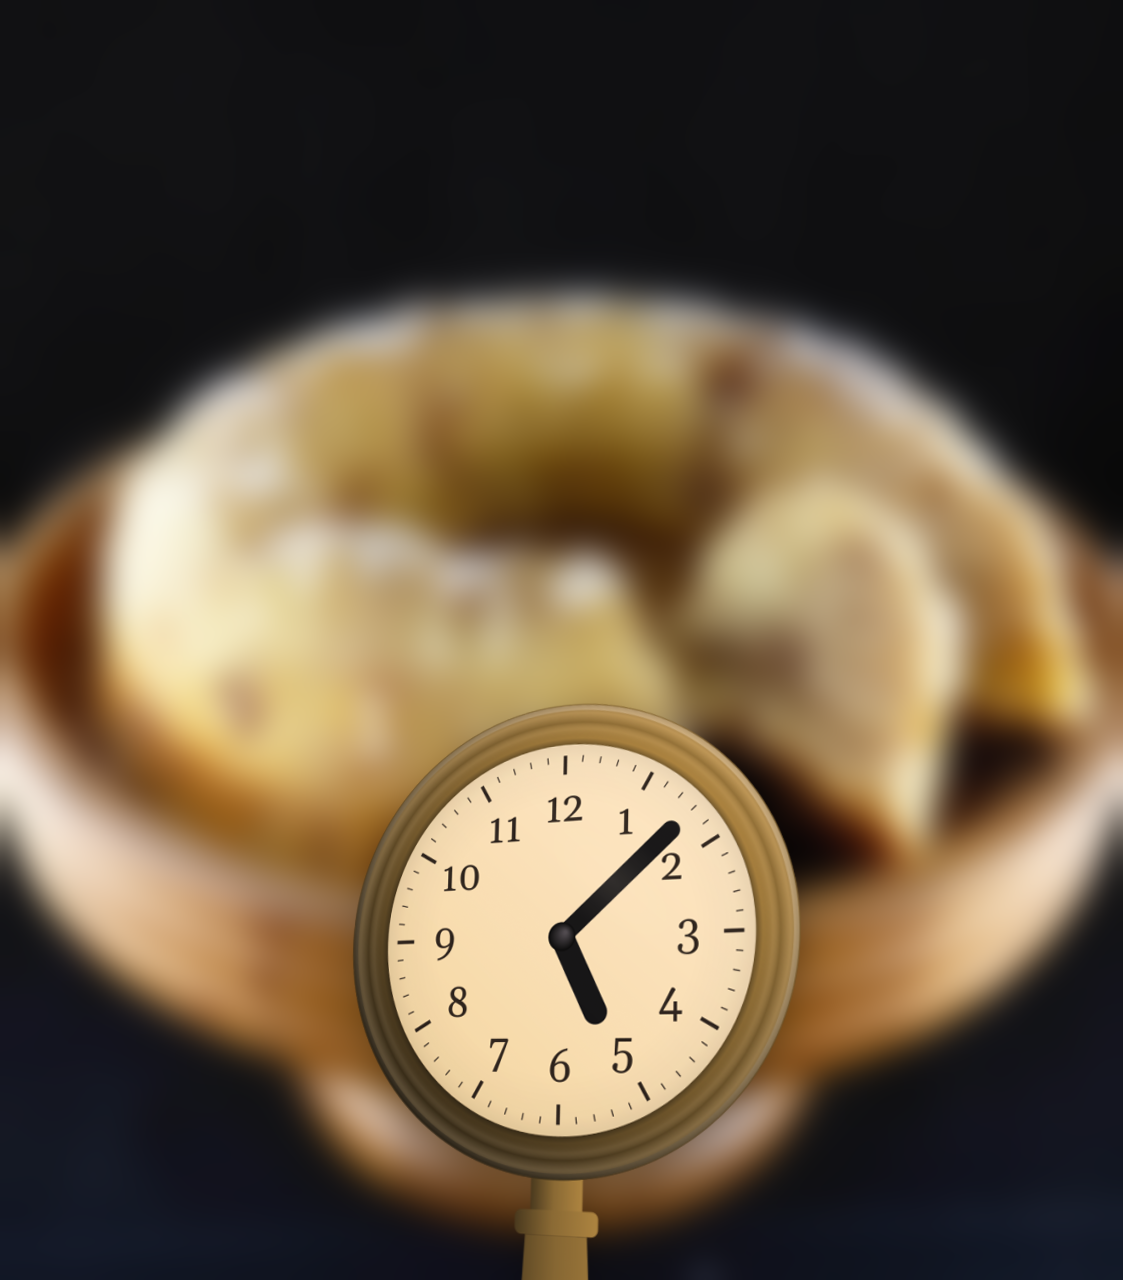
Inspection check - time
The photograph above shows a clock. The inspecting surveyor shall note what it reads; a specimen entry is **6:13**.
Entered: **5:08**
